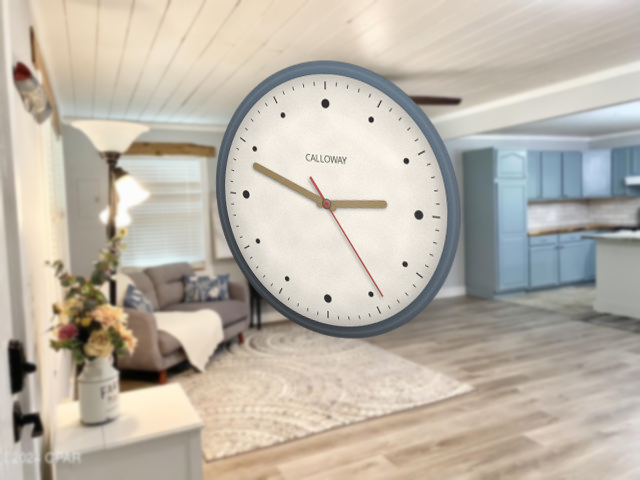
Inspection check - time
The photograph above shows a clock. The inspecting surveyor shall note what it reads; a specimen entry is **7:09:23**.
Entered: **2:48:24**
